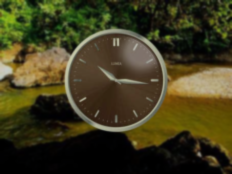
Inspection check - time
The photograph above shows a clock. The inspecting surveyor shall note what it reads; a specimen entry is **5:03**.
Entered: **10:16**
